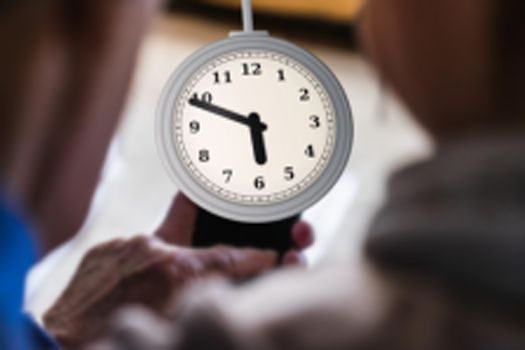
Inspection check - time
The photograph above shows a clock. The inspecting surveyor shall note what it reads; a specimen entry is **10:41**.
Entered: **5:49**
